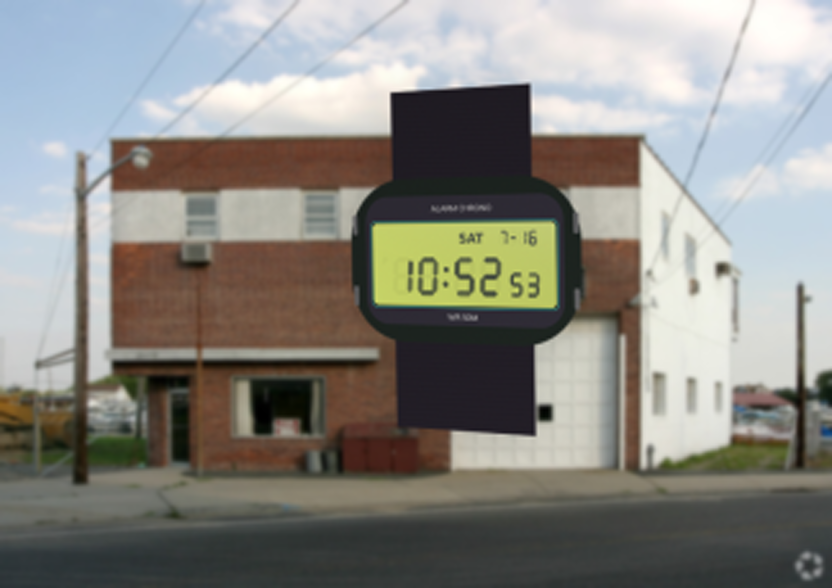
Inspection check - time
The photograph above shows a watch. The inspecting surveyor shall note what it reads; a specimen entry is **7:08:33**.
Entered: **10:52:53**
